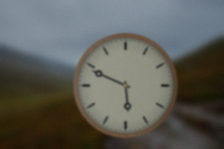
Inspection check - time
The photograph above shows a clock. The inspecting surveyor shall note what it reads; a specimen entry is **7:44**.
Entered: **5:49**
